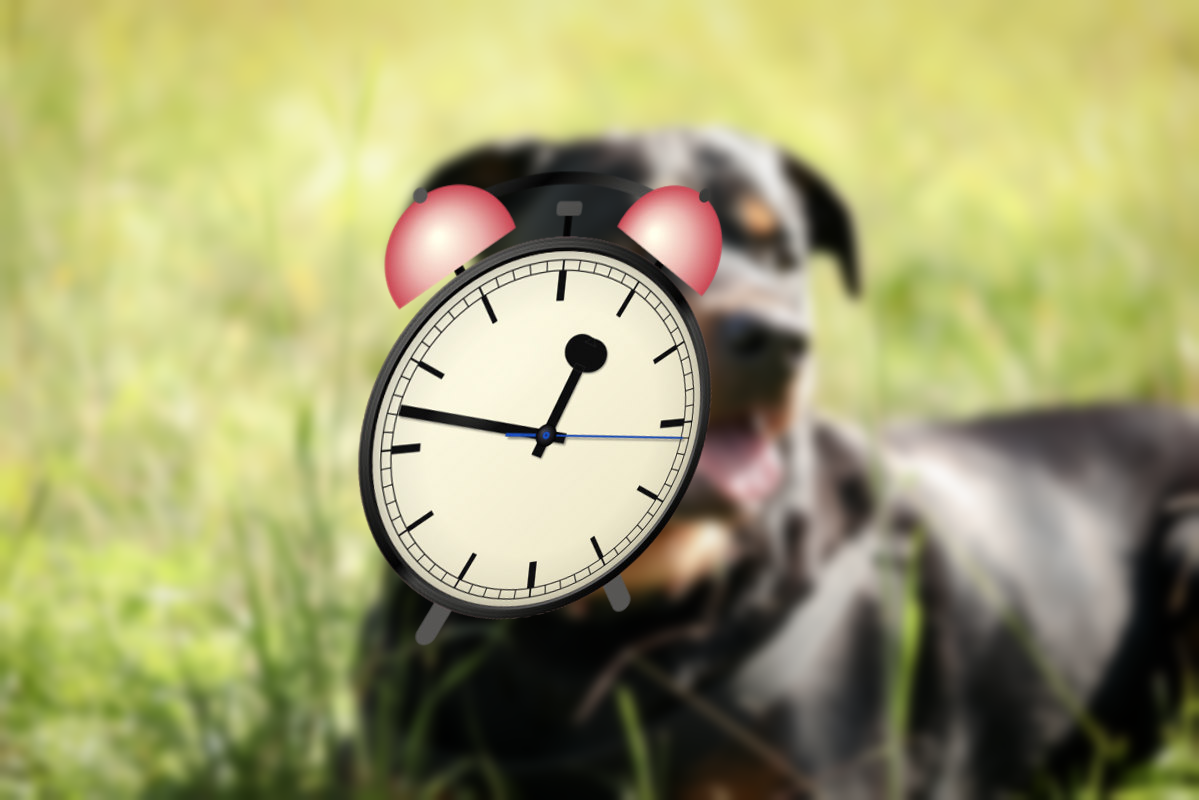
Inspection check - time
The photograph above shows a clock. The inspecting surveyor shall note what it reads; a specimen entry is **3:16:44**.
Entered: **12:47:16**
